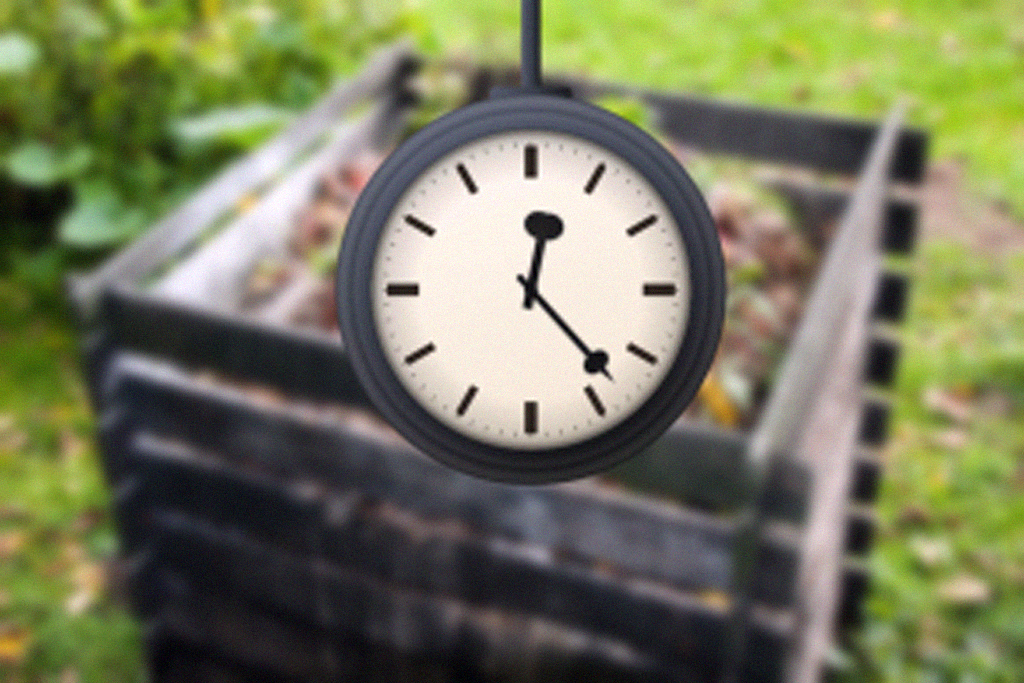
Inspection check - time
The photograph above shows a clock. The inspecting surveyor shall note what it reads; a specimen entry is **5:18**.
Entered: **12:23**
